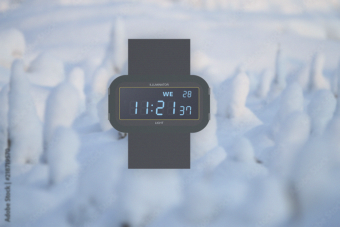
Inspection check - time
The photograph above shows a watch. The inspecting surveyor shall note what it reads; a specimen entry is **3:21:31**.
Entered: **11:21:37**
